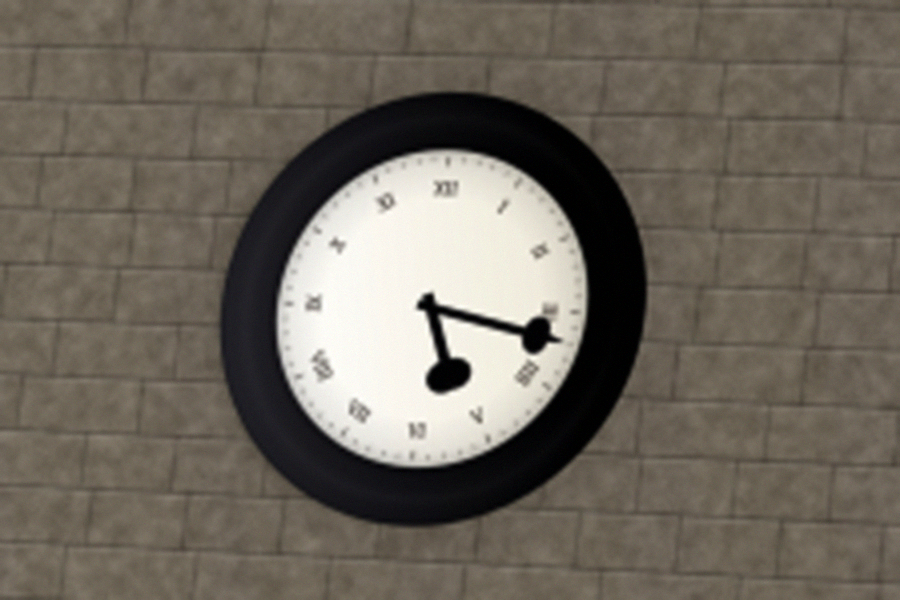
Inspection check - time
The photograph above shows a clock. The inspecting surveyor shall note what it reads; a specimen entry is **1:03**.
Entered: **5:17**
